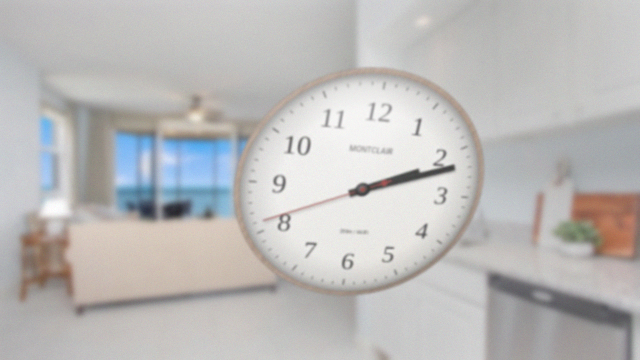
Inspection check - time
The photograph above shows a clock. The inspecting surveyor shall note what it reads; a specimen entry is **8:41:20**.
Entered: **2:11:41**
